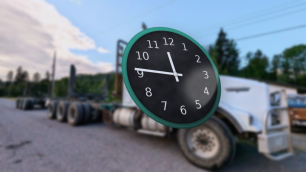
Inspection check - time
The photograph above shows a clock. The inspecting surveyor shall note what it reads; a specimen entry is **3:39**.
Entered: **11:46**
